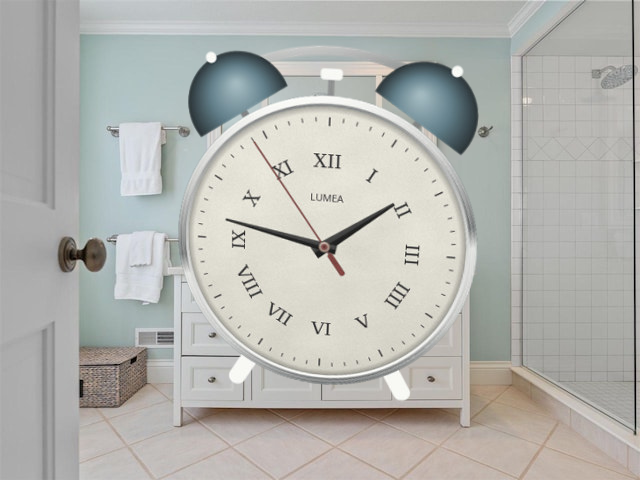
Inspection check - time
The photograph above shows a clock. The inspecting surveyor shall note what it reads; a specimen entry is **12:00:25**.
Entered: **1:46:54**
